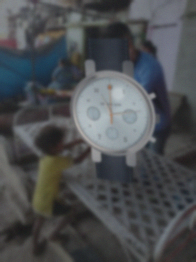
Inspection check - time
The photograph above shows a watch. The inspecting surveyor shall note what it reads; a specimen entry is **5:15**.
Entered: **11:13**
